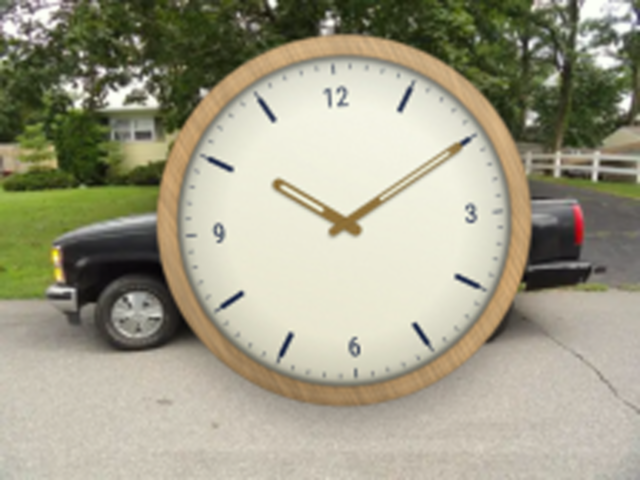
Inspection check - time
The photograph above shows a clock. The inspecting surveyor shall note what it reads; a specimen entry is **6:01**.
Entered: **10:10**
